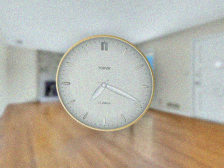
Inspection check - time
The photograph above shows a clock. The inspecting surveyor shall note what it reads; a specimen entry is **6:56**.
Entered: **7:19**
